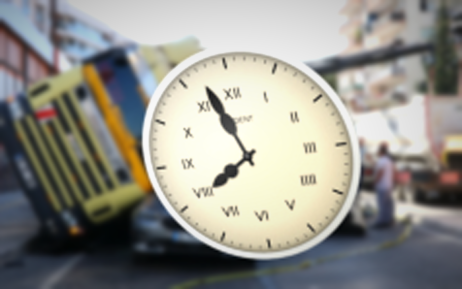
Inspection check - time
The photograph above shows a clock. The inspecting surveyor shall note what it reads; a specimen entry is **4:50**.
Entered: **7:57**
